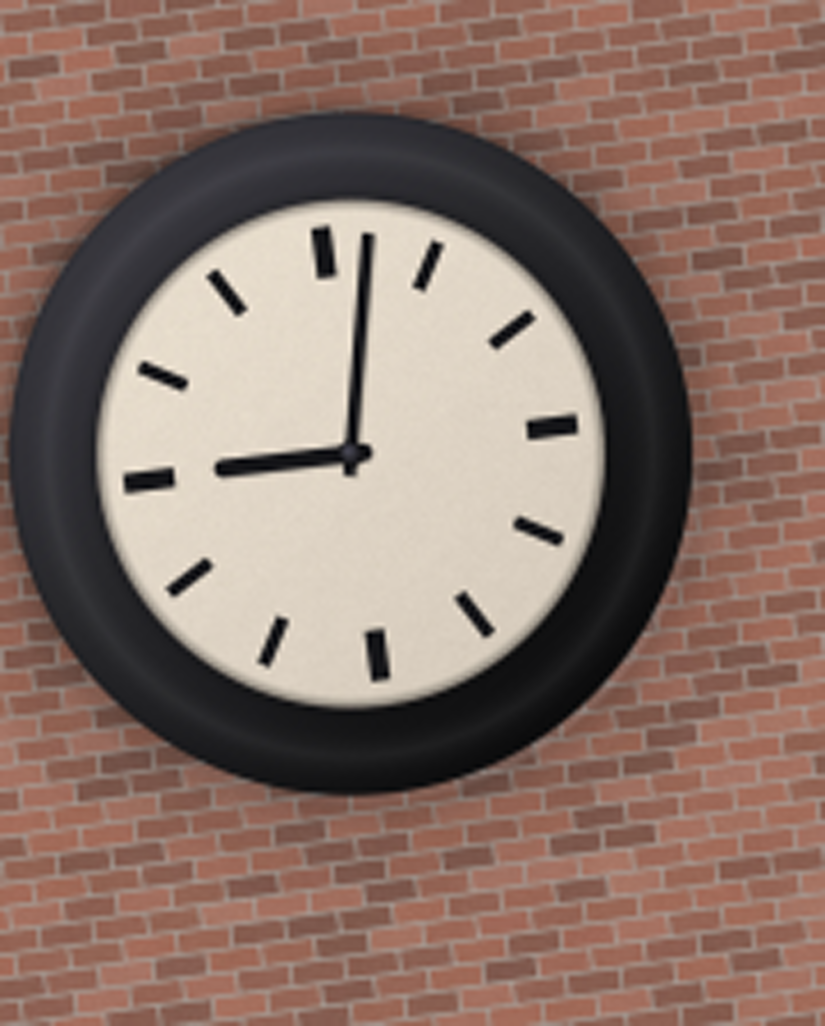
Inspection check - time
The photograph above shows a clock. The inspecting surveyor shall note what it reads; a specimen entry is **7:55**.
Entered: **9:02**
